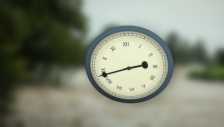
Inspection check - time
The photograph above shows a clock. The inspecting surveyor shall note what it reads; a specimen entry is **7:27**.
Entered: **2:43**
